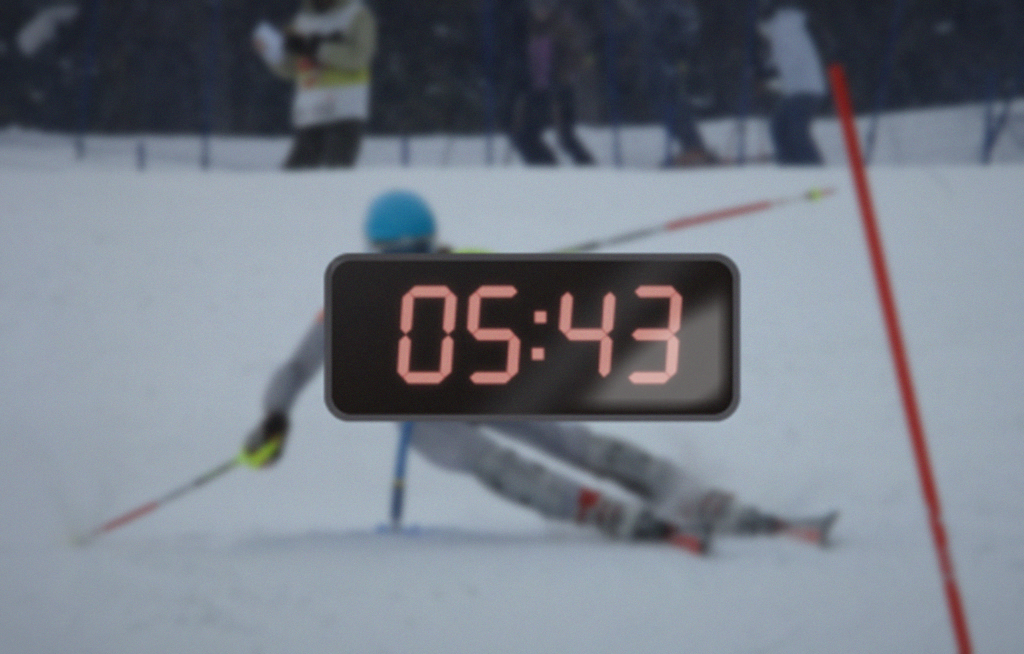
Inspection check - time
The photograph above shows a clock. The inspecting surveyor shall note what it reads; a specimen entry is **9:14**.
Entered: **5:43**
